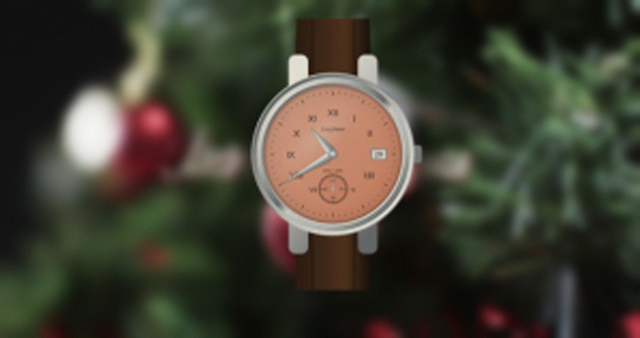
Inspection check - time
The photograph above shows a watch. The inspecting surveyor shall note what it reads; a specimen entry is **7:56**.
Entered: **10:40**
